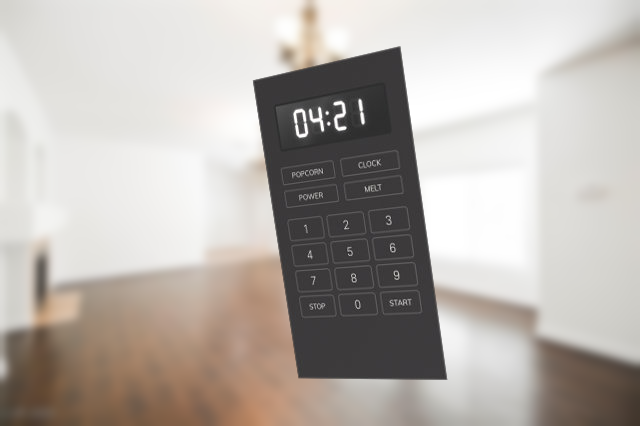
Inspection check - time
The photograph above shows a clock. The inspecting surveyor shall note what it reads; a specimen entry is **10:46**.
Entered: **4:21**
